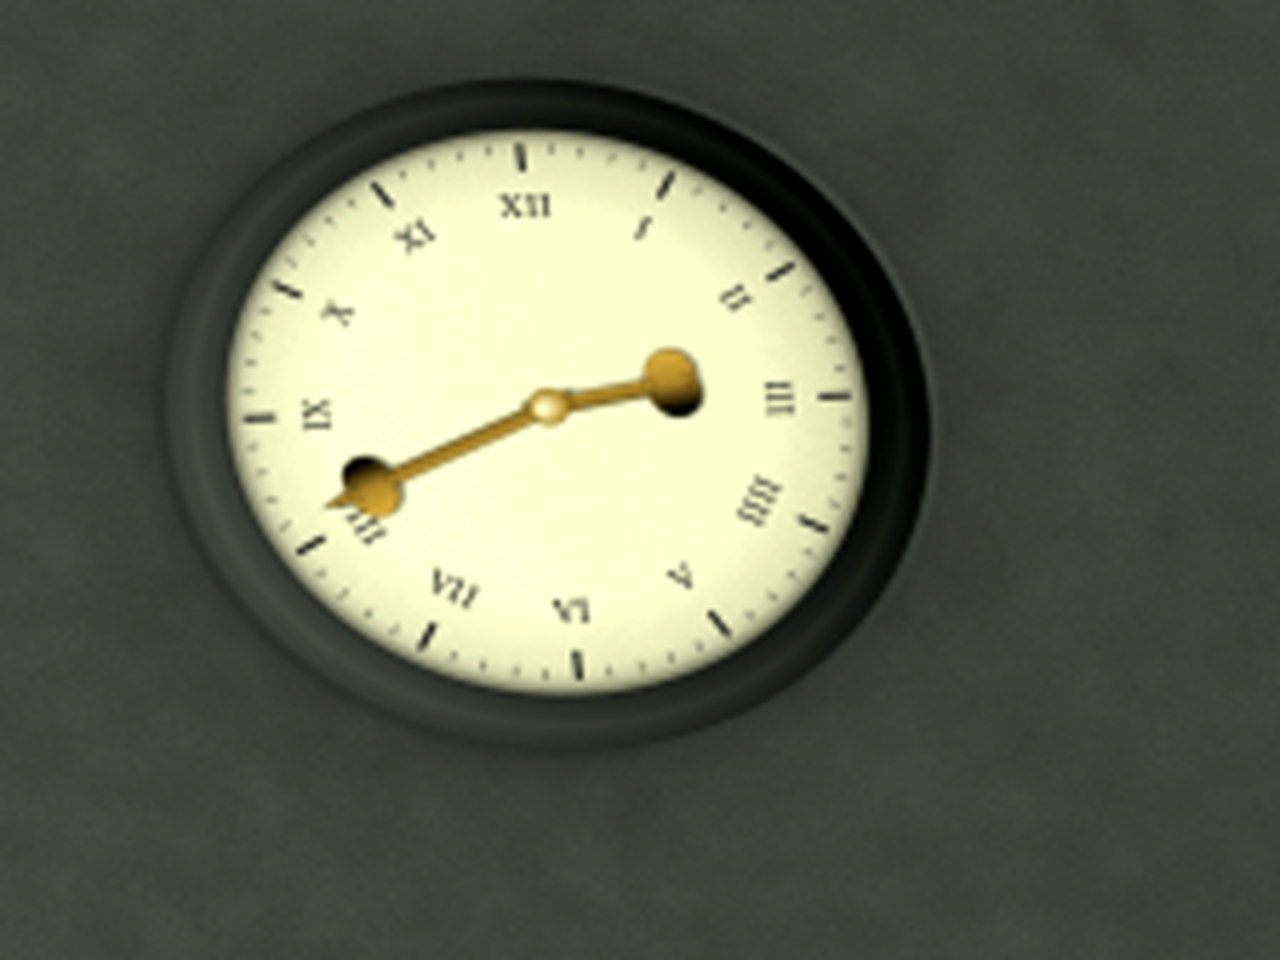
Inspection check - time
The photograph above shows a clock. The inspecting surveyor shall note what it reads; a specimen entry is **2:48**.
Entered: **2:41**
